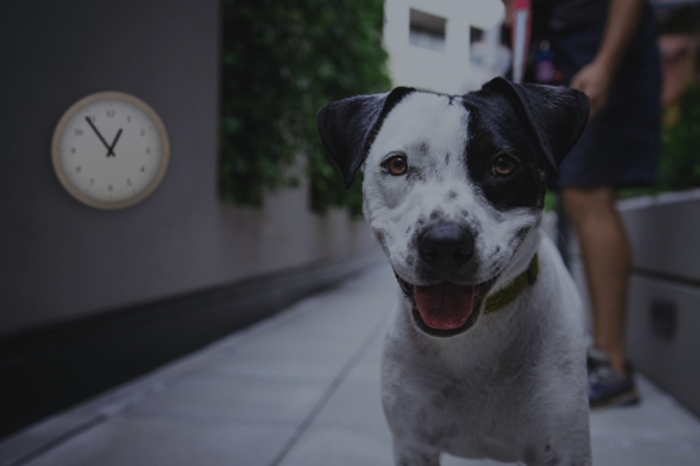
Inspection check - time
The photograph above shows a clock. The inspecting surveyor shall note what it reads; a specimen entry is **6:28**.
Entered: **12:54**
